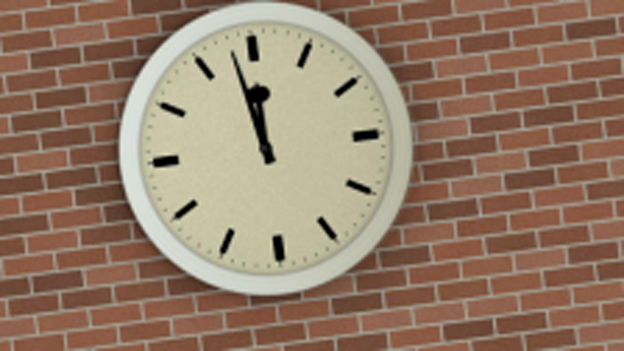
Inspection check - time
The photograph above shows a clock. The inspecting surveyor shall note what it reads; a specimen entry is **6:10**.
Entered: **11:58**
